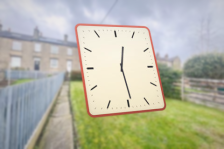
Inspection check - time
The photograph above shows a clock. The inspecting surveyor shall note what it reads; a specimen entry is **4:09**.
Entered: **12:29**
